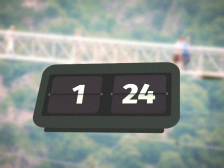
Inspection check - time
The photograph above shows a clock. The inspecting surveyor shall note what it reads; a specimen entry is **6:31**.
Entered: **1:24**
